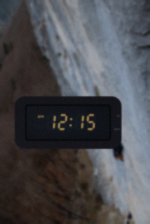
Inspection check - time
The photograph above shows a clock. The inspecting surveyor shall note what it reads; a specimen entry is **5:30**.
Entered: **12:15**
